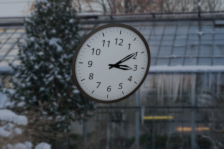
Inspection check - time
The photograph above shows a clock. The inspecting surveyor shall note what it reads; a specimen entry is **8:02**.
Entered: **3:09**
